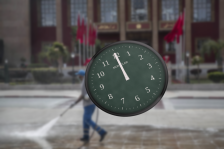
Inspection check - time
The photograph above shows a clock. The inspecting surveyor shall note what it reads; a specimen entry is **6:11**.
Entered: **12:00**
